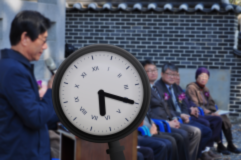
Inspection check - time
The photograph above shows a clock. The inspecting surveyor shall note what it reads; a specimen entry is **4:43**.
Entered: **6:20**
